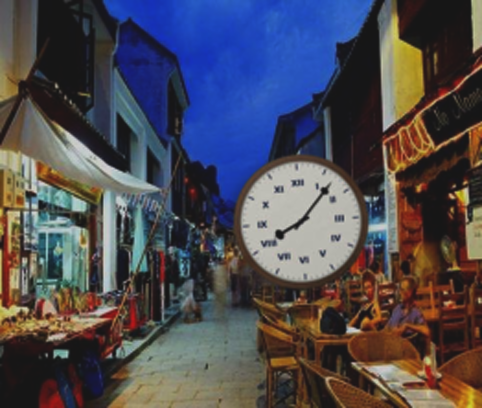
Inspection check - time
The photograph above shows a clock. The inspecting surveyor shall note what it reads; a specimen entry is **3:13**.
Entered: **8:07**
